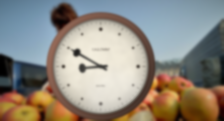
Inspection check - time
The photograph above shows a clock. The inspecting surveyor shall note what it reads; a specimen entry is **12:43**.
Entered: **8:50**
